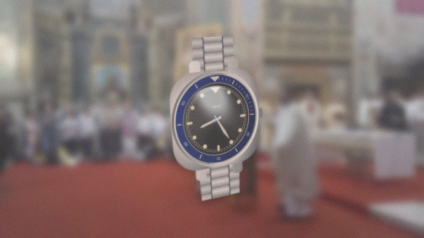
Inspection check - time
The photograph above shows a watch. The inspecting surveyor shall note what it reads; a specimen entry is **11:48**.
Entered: **8:25**
